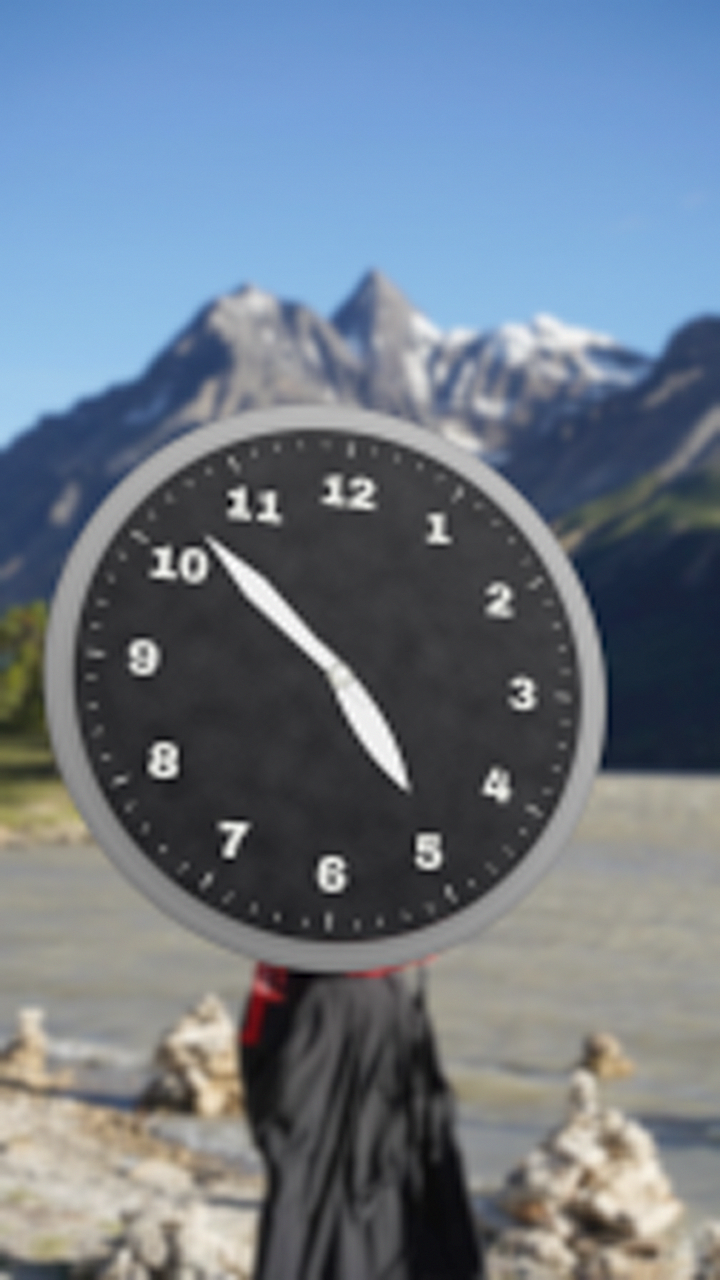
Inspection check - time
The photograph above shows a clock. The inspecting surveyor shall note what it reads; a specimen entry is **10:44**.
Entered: **4:52**
